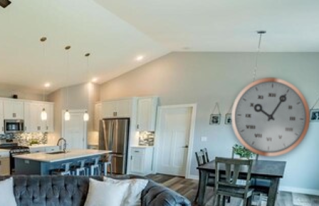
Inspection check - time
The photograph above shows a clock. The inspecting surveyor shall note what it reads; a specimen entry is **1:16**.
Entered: **10:05**
